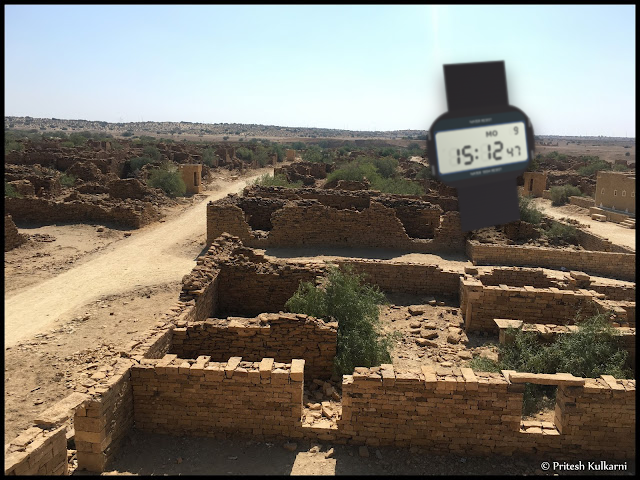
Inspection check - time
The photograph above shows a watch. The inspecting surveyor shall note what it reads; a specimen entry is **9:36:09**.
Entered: **15:12:47**
